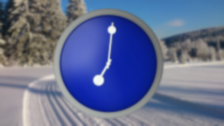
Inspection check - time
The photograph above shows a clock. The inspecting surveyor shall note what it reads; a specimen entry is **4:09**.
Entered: **7:01**
